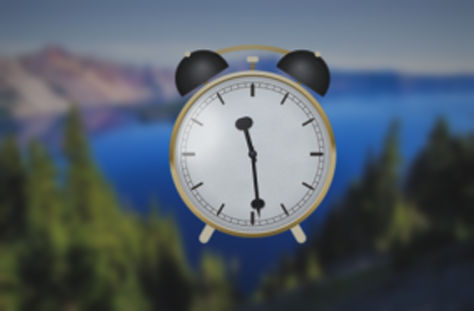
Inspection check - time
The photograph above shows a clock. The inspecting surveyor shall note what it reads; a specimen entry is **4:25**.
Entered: **11:29**
